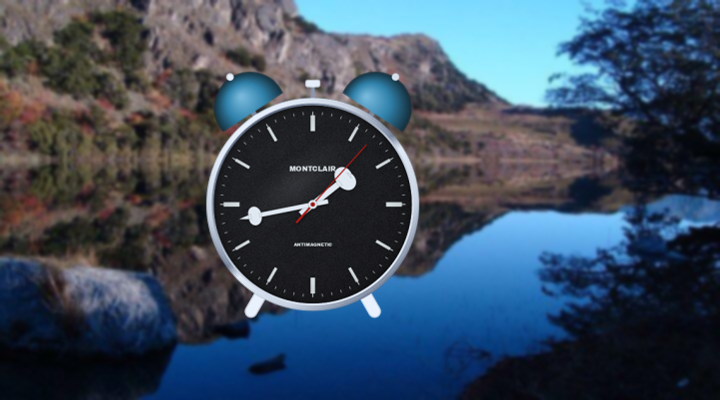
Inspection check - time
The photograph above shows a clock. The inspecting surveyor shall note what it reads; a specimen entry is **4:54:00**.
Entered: **1:43:07**
